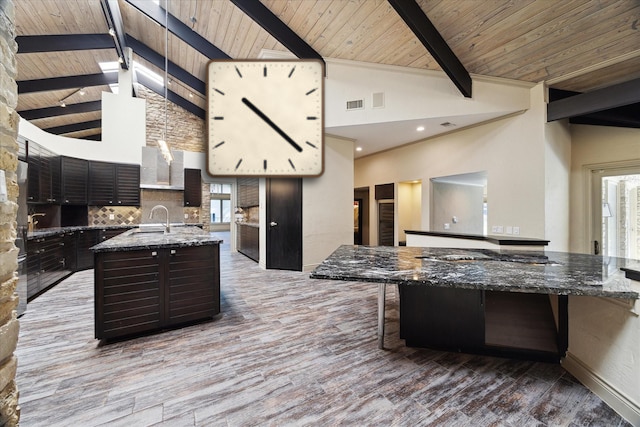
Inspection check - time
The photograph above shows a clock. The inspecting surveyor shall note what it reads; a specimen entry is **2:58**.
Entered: **10:22**
